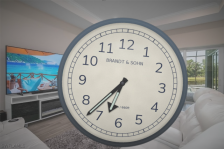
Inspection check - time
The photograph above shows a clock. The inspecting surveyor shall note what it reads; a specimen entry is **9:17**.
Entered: **6:37**
